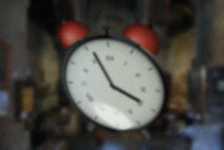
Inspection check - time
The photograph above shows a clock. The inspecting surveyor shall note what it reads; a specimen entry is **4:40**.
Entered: **3:56**
